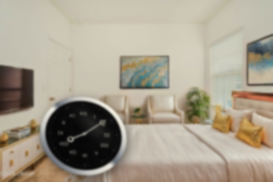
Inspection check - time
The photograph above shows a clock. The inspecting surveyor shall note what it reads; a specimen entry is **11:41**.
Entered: **8:09**
